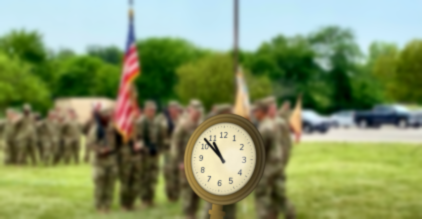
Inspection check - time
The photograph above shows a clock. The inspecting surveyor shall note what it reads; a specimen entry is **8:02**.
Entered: **10:52**
